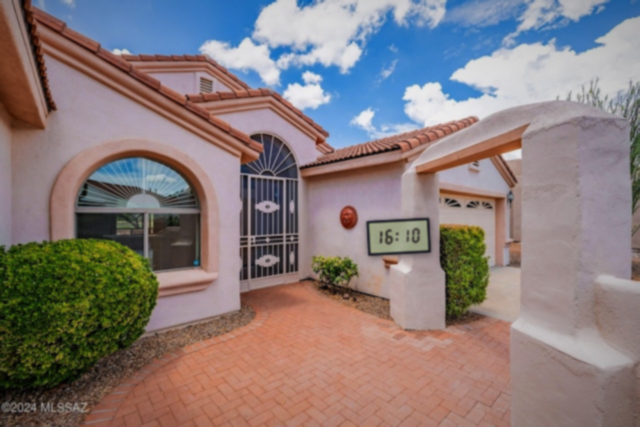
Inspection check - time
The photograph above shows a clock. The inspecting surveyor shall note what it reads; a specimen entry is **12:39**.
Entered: **16:10**
